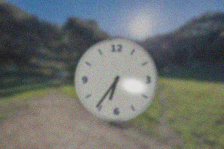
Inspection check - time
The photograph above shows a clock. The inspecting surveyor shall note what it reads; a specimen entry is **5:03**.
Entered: **6:36**
